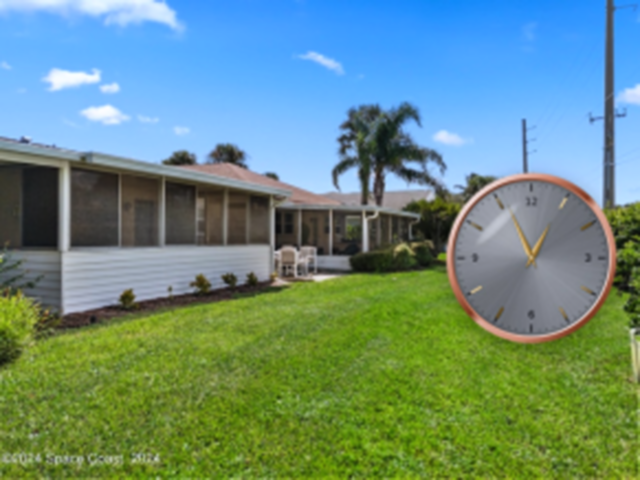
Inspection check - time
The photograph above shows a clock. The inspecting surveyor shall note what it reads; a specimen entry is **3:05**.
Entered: **12:56**
